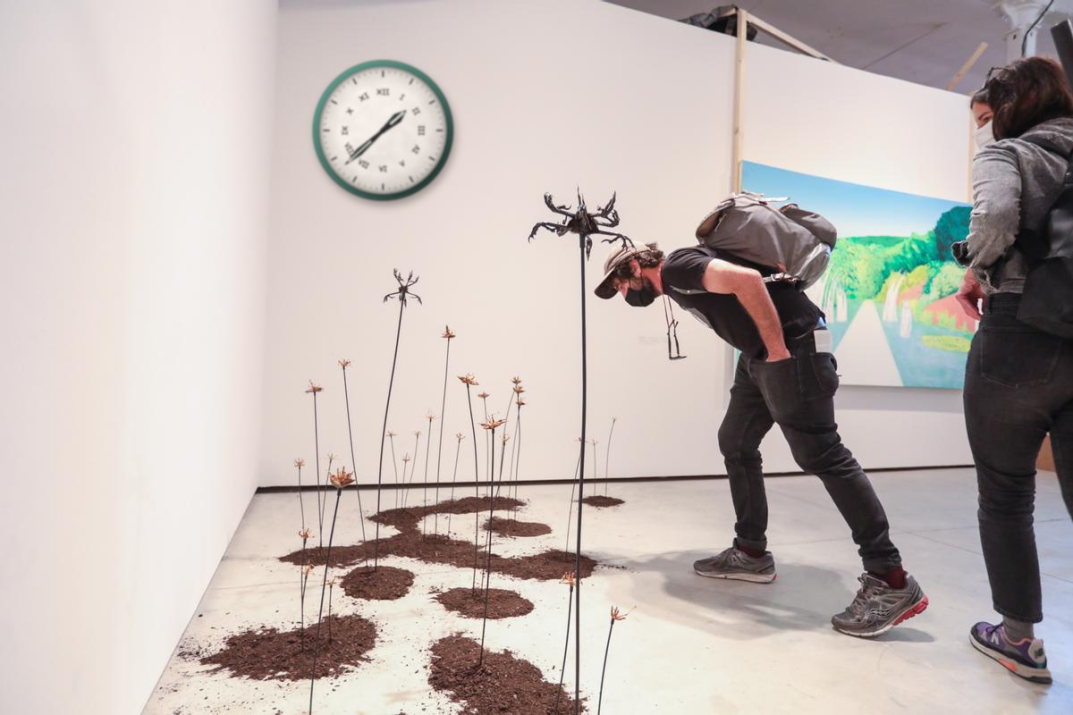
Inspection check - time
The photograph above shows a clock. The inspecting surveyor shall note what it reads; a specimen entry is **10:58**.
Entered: **1:38**
